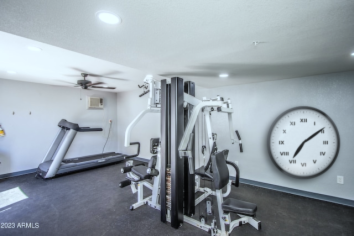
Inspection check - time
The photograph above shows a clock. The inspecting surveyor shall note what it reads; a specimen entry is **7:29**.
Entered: **7:09**
